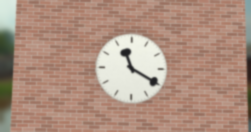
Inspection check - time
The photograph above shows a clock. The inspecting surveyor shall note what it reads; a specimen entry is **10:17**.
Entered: **11:20**
